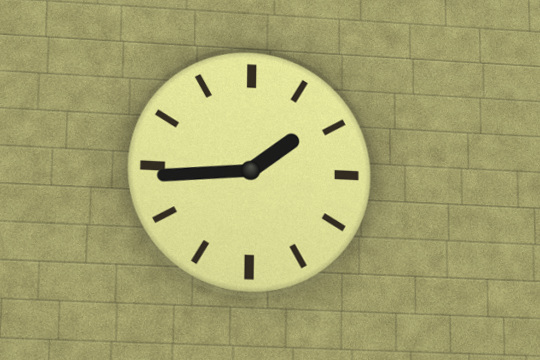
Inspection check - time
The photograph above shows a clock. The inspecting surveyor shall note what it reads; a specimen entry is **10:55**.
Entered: **1:44**
